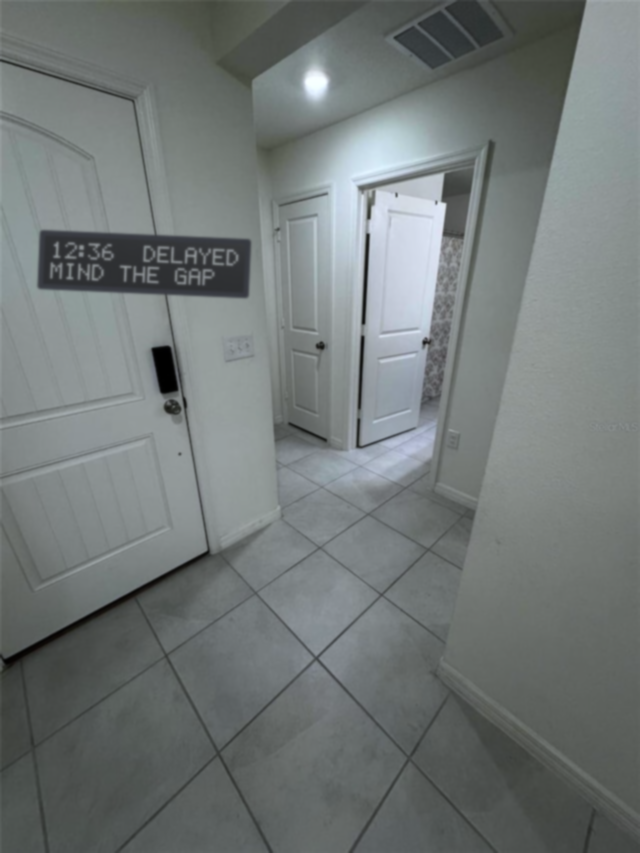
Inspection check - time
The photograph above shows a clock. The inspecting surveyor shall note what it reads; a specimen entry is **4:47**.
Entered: **12:36**
